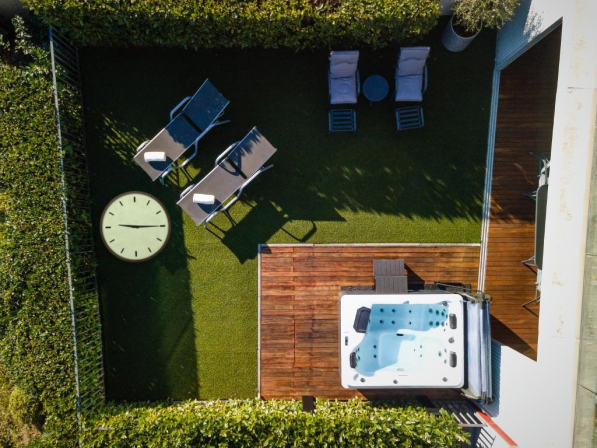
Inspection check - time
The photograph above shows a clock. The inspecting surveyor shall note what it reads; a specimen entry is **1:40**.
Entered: **9:15**
